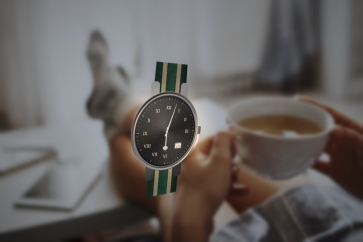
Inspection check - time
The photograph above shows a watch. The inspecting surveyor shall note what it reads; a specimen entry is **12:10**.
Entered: **6:03**
